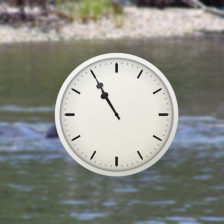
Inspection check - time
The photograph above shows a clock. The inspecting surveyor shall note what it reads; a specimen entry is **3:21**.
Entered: **10:55**
